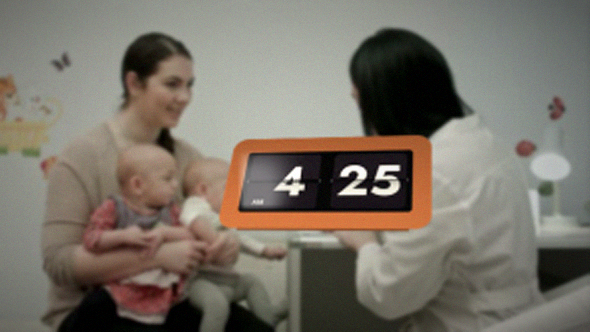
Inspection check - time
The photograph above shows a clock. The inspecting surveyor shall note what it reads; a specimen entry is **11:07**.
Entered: **4:25**
